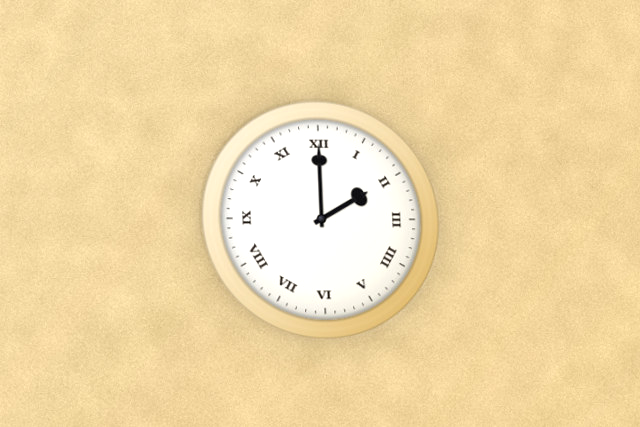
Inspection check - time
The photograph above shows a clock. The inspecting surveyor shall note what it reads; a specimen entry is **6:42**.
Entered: **2:00**
